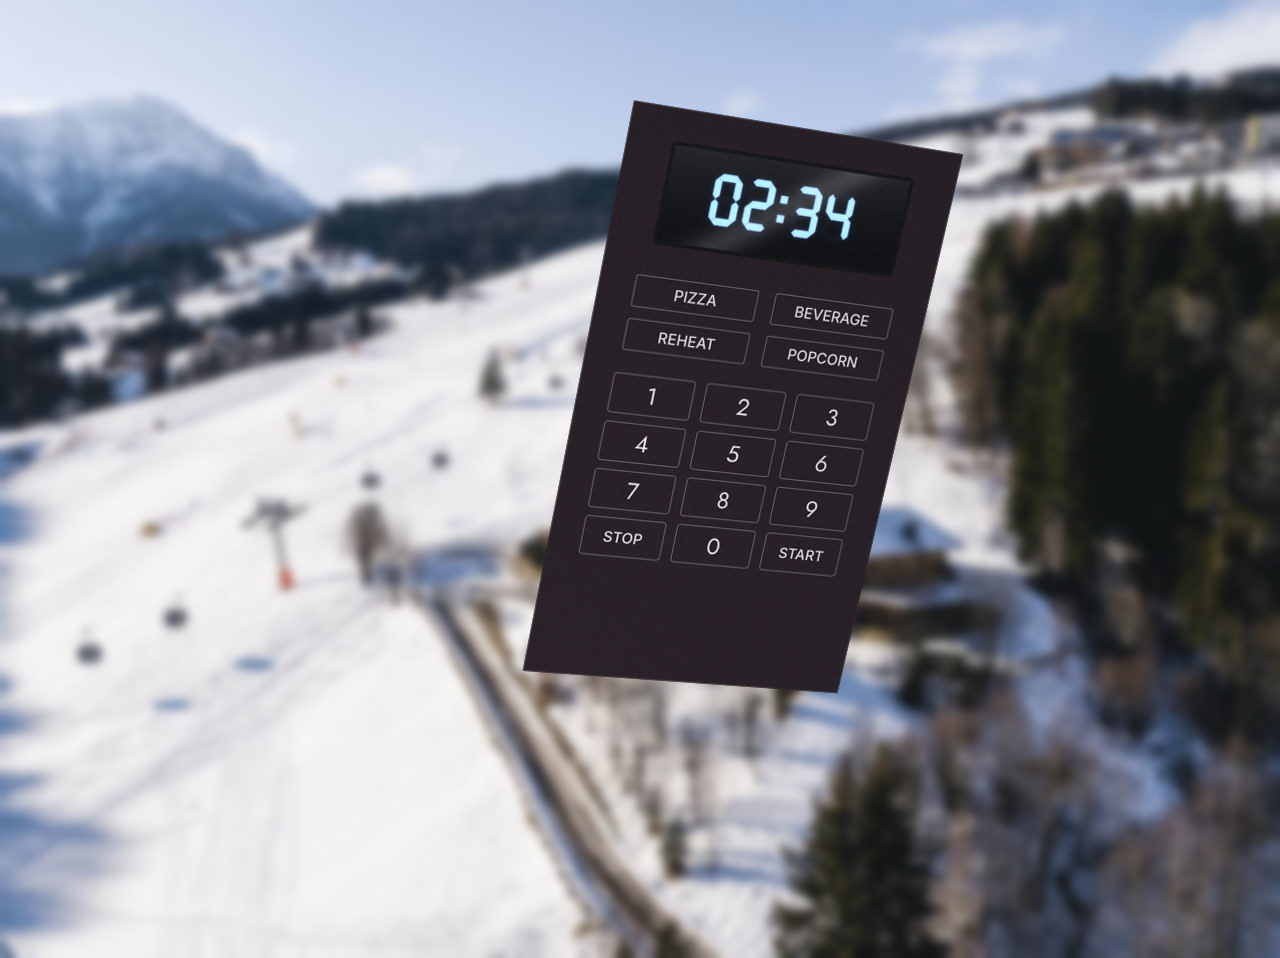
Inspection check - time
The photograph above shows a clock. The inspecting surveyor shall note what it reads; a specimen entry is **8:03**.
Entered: **2:34**
